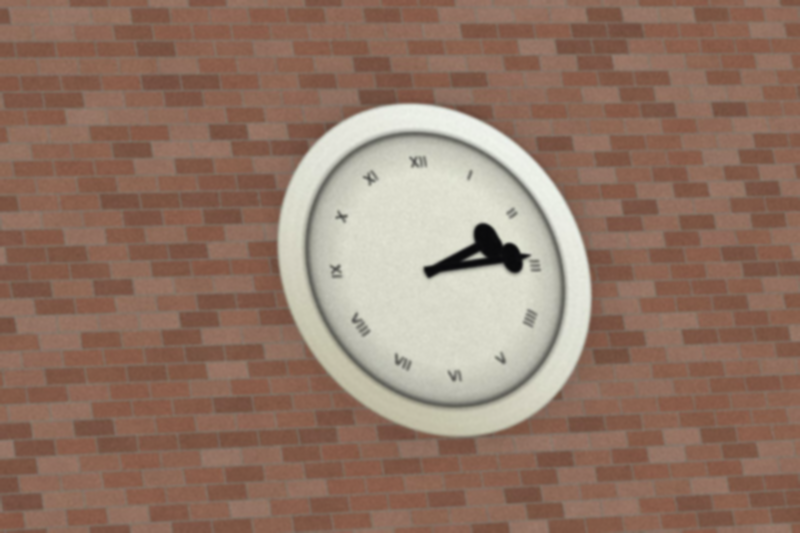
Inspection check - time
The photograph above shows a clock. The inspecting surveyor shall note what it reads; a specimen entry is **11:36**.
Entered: **2:14**
